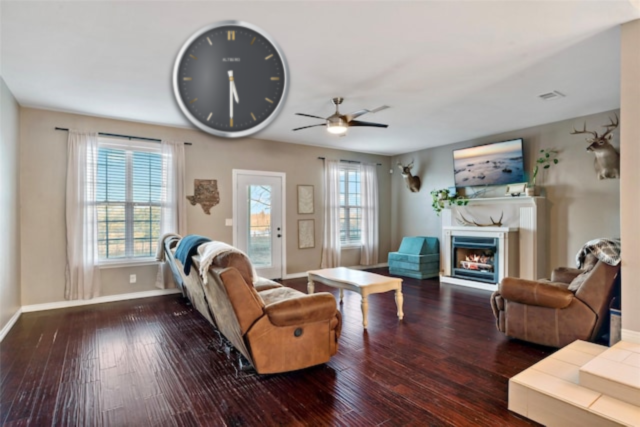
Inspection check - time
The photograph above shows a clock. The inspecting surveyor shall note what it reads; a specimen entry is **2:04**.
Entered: **5:30**
